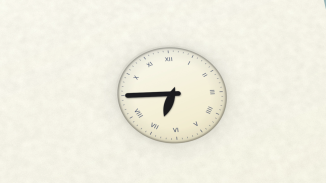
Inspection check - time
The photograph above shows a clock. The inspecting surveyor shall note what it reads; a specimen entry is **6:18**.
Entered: **6:45**
